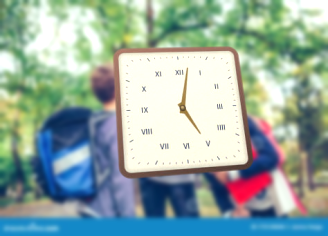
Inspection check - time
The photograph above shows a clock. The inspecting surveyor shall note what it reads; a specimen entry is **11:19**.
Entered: **5:02**
